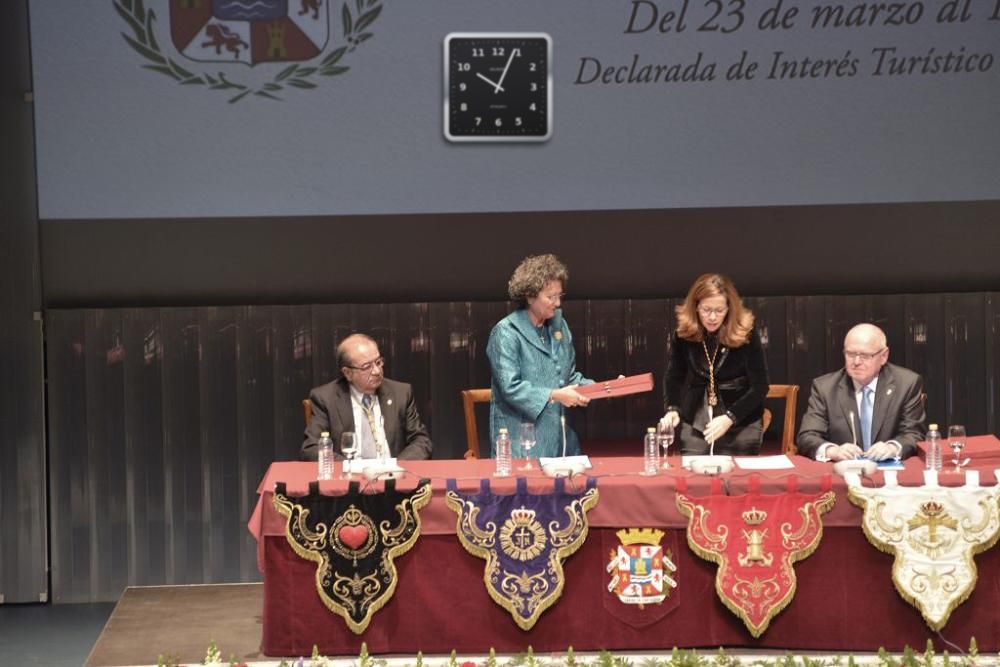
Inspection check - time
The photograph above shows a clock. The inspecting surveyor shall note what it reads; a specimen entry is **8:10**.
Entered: **10:04**
